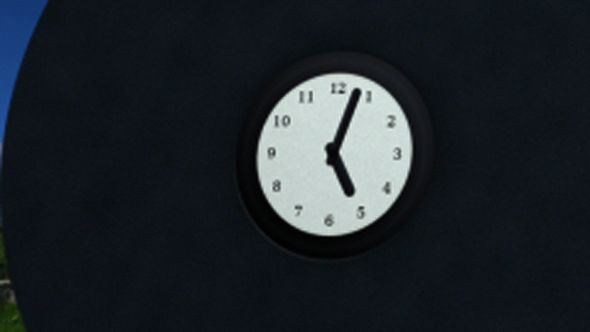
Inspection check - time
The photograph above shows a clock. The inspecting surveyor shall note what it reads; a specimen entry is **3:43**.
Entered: **5:03**
